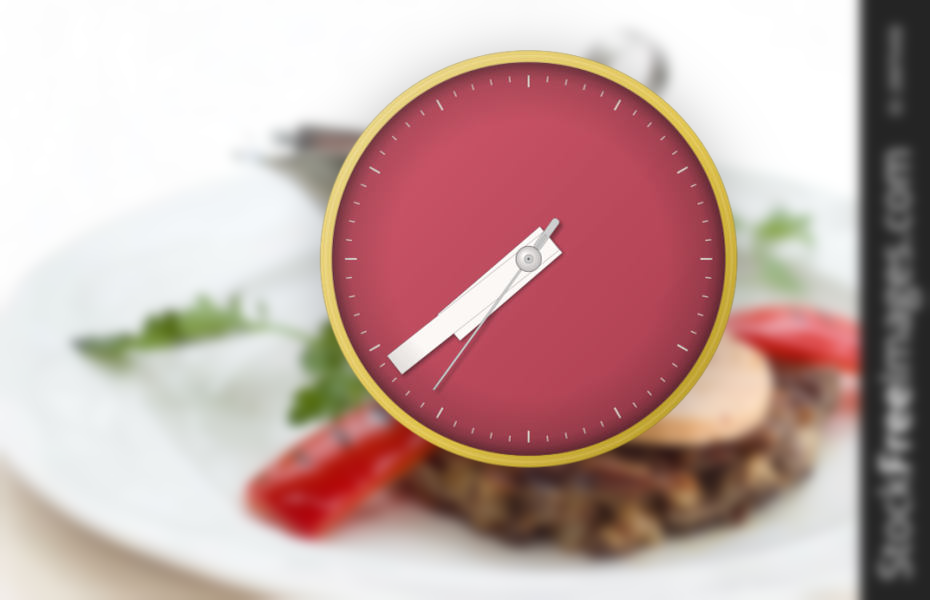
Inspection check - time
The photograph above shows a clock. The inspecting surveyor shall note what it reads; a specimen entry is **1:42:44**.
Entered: **7:38:36**
